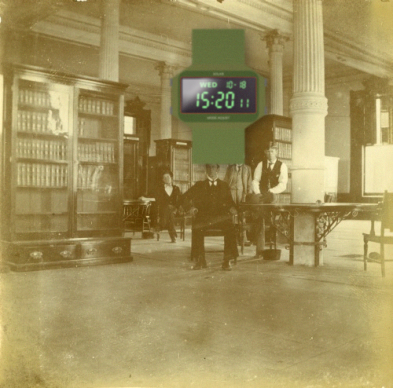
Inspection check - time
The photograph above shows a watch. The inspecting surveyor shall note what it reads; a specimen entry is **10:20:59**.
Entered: **15:20:11**
